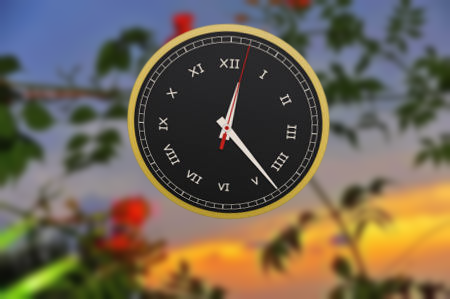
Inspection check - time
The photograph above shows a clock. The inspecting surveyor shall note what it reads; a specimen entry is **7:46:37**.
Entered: **12:23:02**
